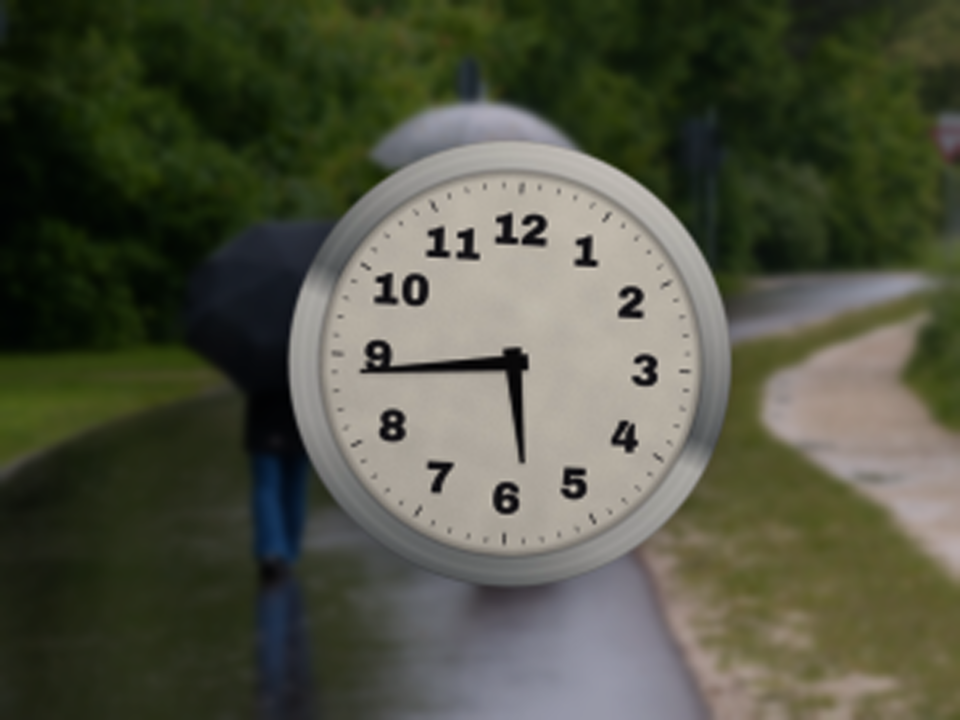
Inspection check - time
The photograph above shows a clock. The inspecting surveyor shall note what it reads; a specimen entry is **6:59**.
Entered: **5:44**
